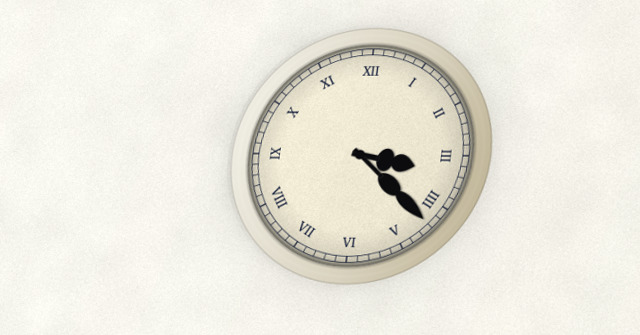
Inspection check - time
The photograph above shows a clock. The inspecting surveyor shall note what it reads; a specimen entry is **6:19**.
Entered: **3:22**
